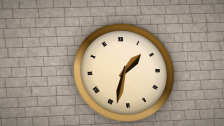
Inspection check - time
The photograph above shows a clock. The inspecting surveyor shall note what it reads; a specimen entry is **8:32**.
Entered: **1:33**
